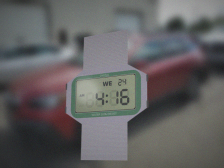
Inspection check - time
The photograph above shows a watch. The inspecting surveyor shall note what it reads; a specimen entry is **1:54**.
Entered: **4:16**
